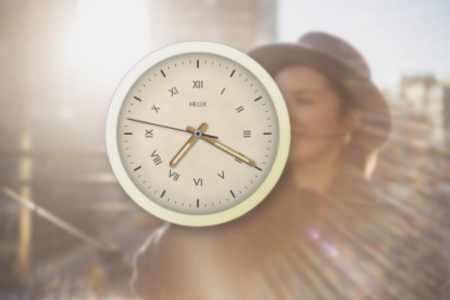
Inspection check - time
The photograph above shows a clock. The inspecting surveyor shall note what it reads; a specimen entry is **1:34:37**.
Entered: **7:19:47**
